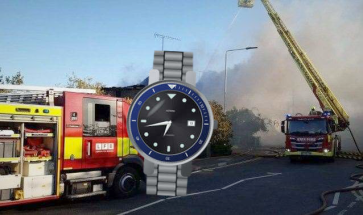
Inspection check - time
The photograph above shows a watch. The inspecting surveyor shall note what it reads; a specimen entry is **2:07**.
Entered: **6:43**
